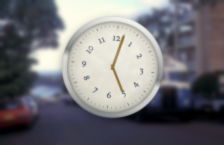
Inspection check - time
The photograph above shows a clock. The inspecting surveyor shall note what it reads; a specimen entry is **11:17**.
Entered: **5:02**
